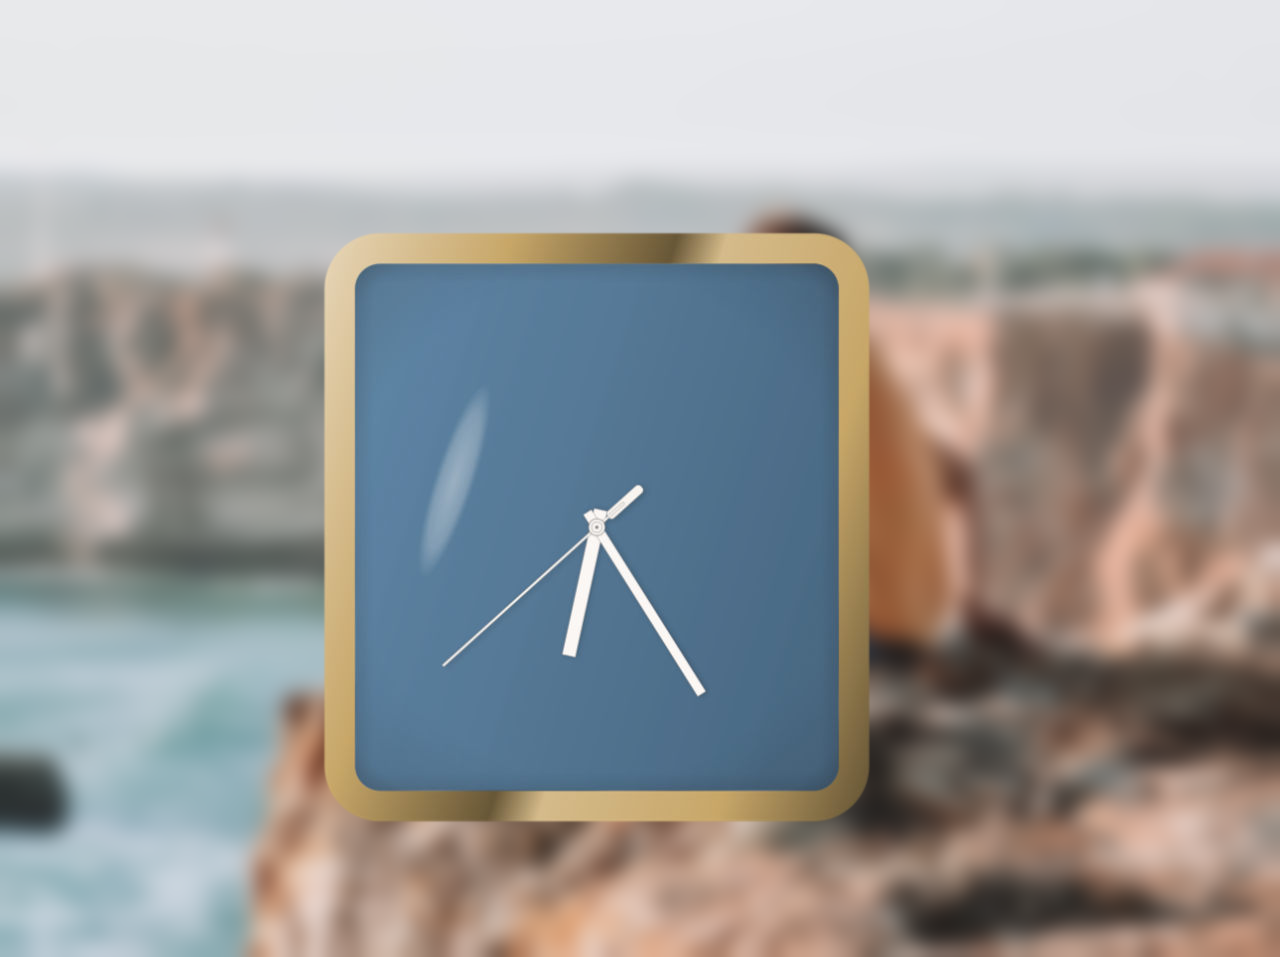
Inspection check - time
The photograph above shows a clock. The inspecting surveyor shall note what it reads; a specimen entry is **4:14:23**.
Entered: **6:24:38**
